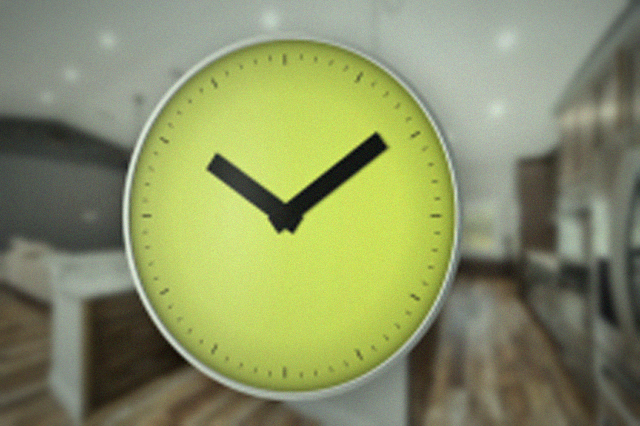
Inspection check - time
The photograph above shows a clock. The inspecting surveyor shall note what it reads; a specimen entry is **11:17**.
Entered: **10:09**
